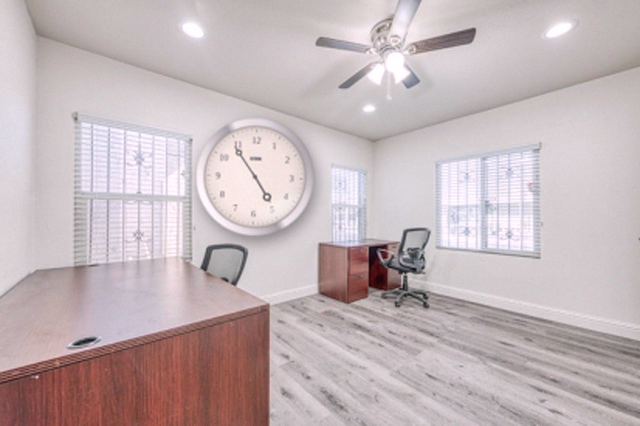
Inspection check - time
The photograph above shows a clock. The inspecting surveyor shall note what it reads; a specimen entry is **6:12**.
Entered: **4:54**
